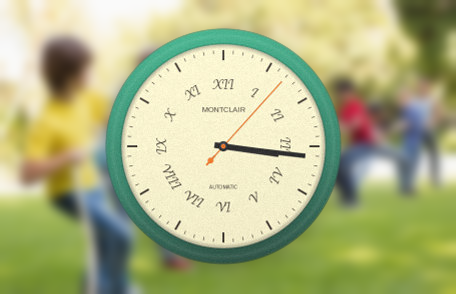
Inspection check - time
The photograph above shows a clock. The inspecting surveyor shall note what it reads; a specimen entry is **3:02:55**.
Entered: **3:16:07**
